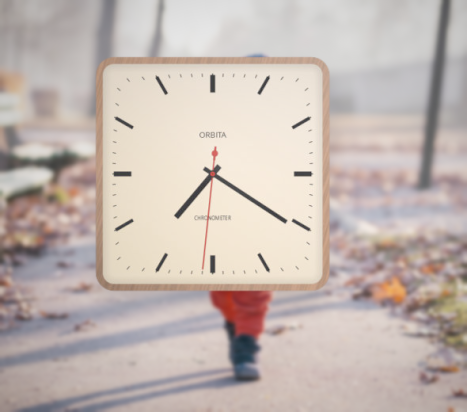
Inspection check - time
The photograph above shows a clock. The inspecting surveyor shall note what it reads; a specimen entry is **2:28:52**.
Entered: **7:20:31**
